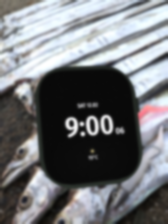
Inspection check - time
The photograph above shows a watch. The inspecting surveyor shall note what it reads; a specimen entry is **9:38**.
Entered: **9:00**
